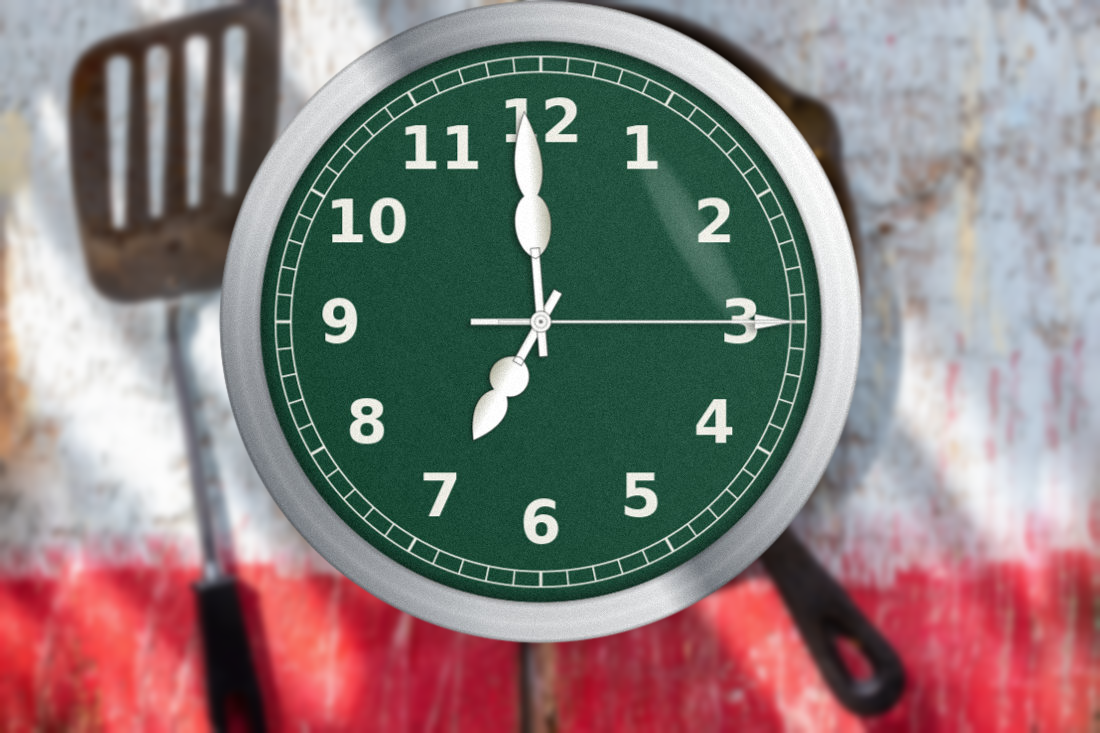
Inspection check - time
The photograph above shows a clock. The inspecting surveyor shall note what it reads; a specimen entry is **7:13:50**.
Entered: **6:59:15**
